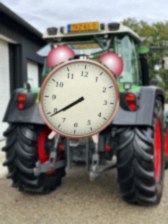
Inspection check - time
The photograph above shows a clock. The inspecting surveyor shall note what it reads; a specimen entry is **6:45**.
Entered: **7:39**
